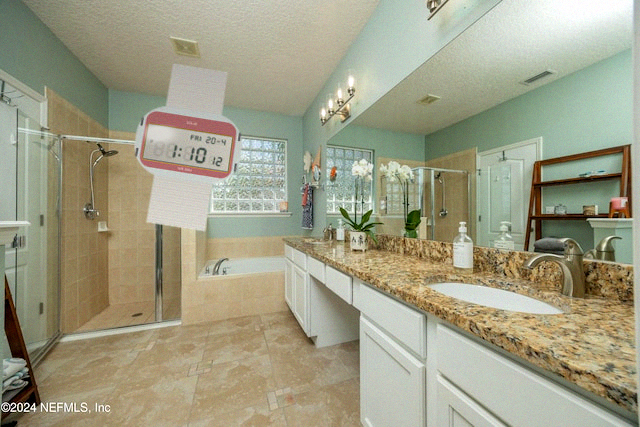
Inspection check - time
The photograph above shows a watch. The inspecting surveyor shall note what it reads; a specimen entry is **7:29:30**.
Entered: **1:10:12**
